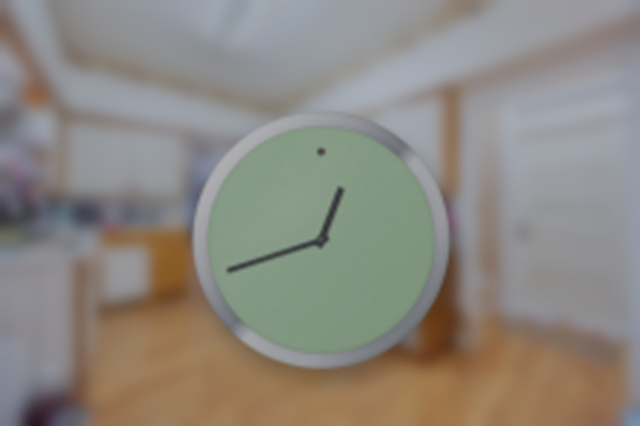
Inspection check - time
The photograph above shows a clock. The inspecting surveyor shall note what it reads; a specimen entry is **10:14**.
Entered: **12:42**
